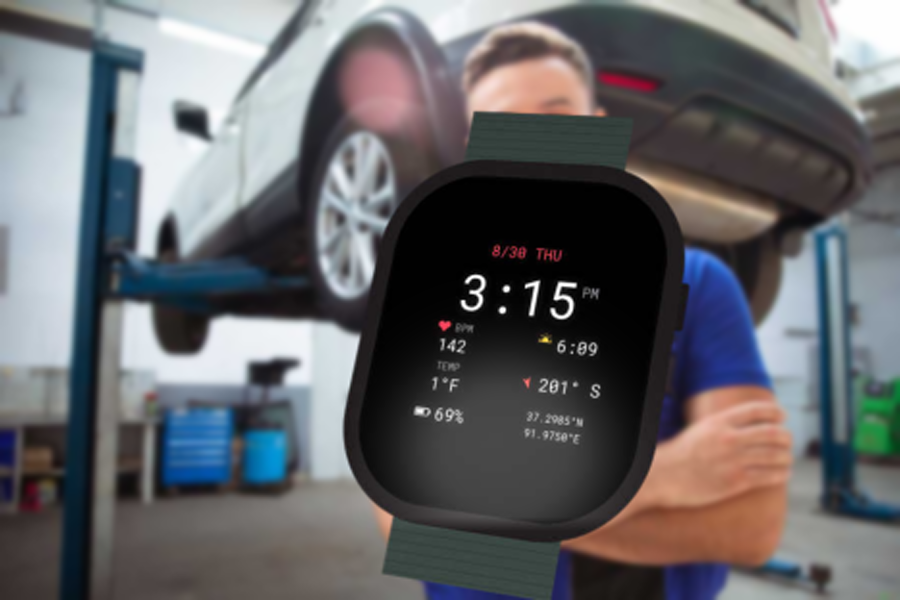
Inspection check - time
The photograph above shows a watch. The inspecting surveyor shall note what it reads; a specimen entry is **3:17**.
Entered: **3:15**
